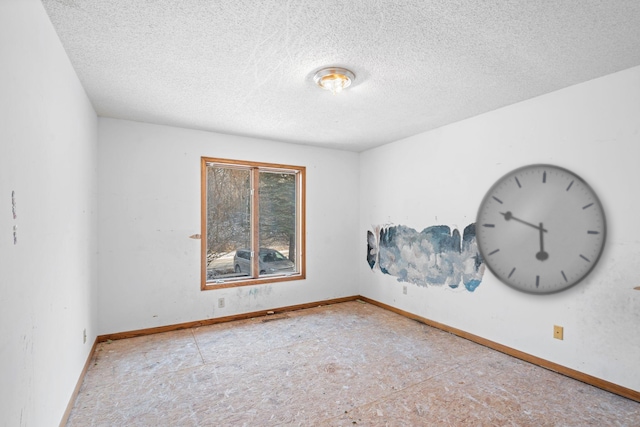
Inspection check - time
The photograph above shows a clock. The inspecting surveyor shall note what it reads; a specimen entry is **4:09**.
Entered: **5:48**
